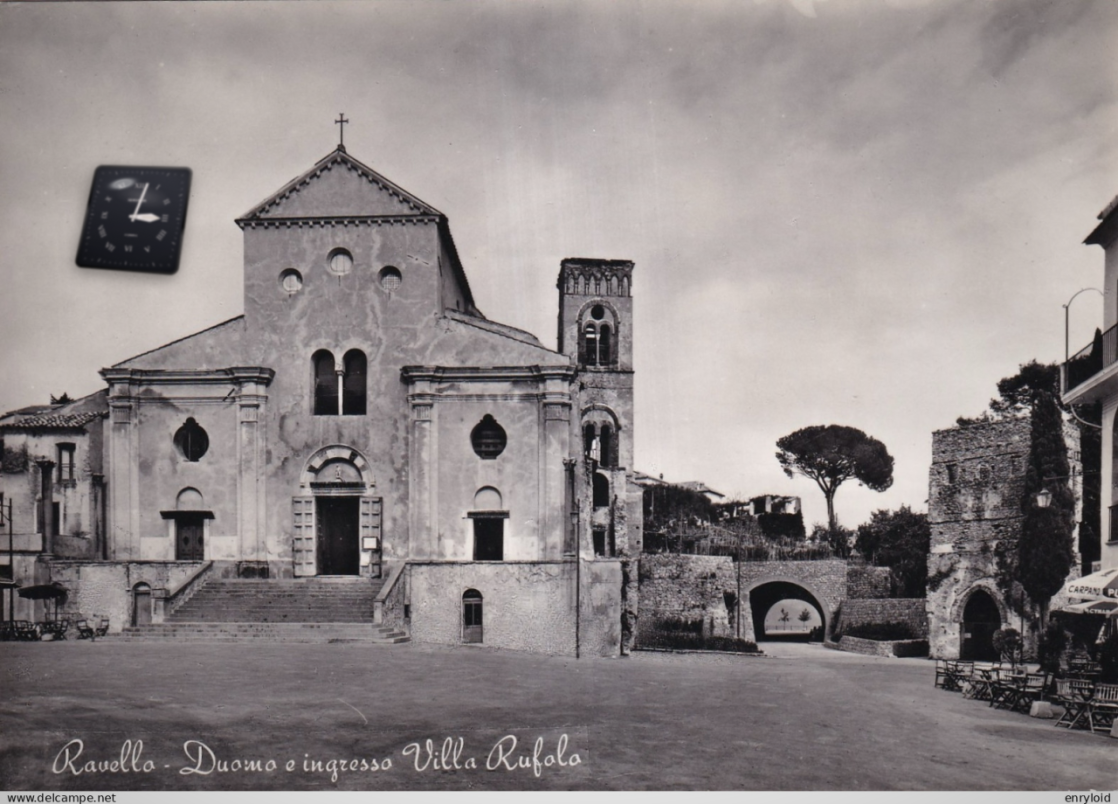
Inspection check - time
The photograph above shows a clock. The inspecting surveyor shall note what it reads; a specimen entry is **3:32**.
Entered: **3:02**
